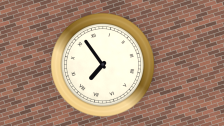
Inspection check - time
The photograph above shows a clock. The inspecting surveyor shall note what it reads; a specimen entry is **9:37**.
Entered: **7:57**
